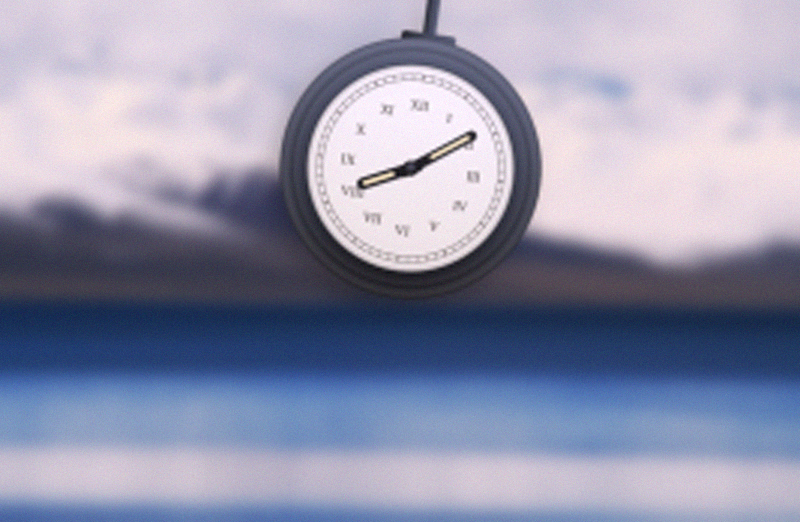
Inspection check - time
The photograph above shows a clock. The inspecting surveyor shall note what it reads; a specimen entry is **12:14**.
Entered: **8:09**
